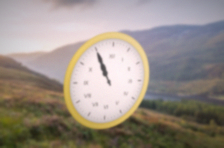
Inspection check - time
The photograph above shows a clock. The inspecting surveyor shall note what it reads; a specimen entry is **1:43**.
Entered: **10:55**
